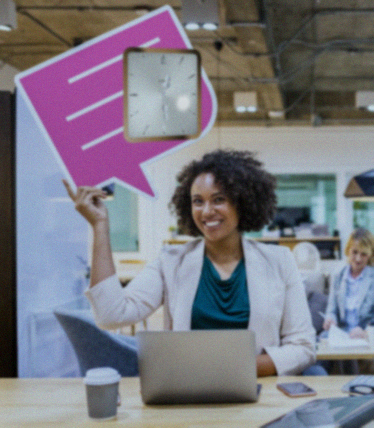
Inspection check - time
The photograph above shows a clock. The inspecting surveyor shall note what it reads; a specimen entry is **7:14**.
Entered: **12:29**
